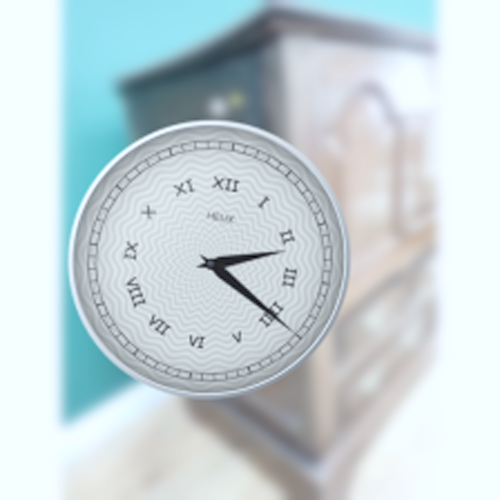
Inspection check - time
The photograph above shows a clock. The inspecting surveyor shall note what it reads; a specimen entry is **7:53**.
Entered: **2:20**
